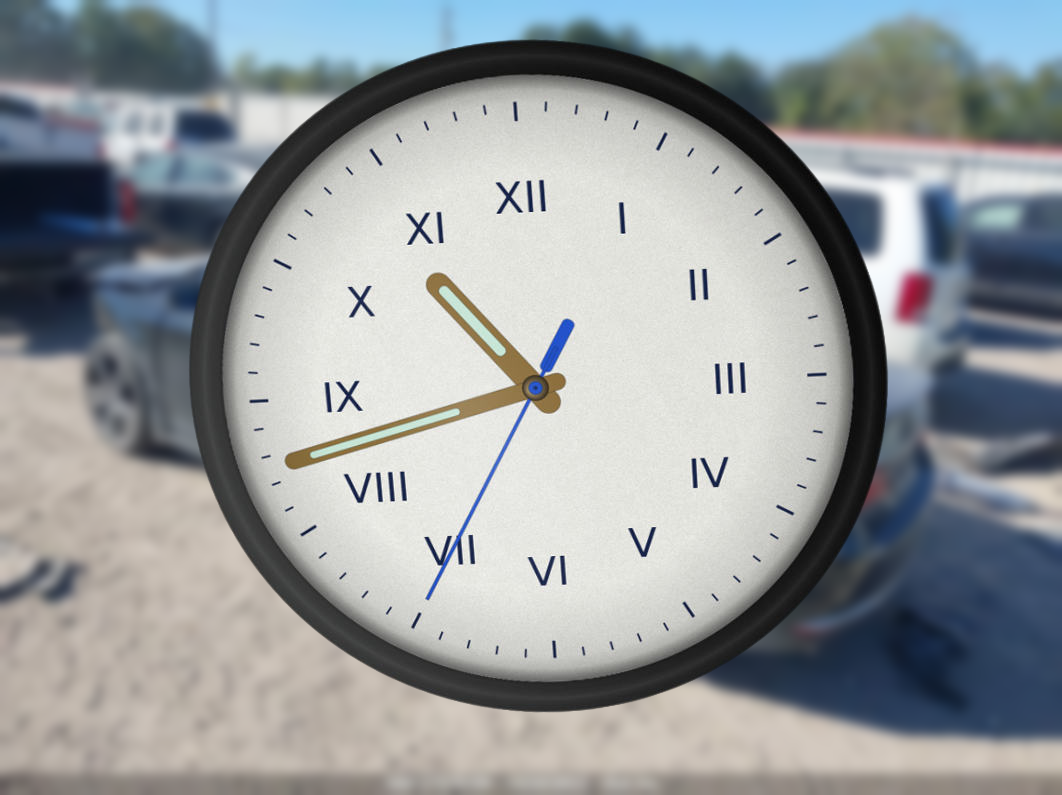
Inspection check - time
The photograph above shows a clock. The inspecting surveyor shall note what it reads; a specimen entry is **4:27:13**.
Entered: **10:42:35**
